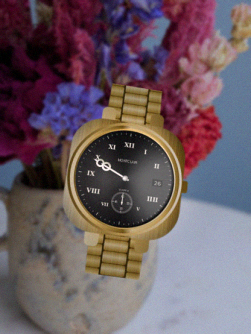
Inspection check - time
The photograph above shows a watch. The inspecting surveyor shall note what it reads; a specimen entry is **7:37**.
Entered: **9:49**
